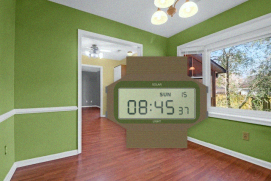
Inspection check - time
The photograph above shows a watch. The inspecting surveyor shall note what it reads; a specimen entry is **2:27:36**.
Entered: **8:45:37**
